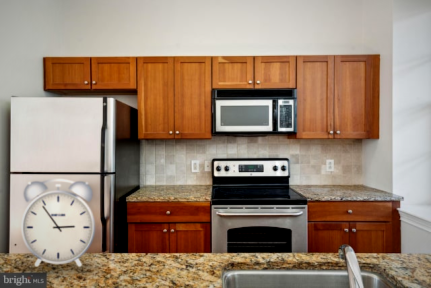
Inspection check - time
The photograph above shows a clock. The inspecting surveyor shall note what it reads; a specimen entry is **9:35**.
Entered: **2:54**
